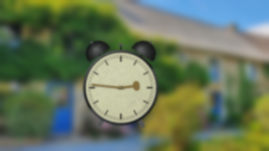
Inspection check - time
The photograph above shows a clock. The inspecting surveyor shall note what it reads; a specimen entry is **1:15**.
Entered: **2:46**
